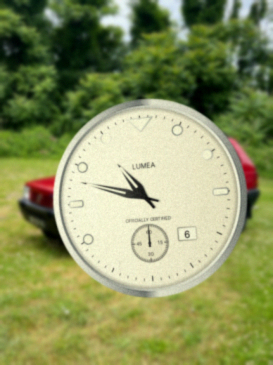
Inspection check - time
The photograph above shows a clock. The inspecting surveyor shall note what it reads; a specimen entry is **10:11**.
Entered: **10:48**
